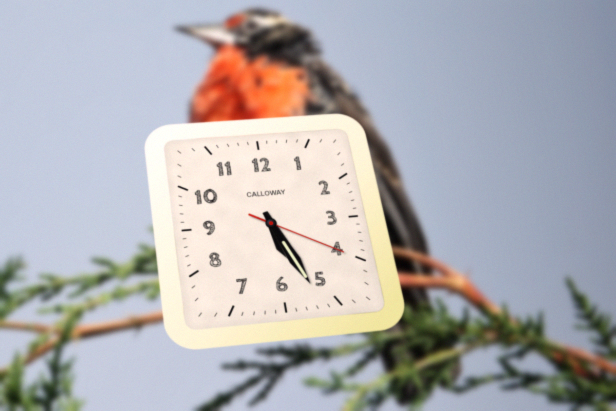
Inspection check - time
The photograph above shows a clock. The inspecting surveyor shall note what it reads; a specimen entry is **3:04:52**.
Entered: **5:26:20**
